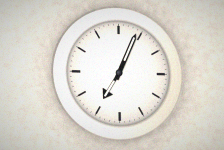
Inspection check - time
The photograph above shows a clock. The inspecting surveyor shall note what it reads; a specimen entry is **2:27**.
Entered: **7:04**
